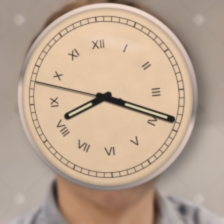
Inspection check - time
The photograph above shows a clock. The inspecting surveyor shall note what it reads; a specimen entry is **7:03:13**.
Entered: **8:18:48**
